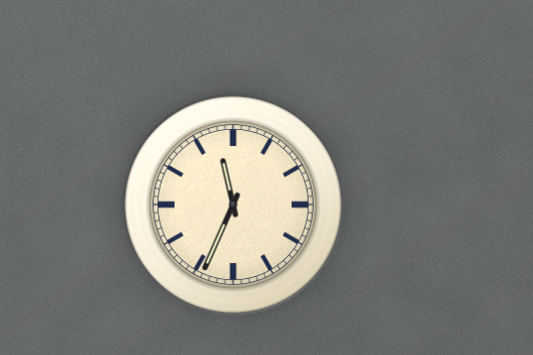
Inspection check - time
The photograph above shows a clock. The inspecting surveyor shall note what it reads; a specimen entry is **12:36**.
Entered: **11:34**
